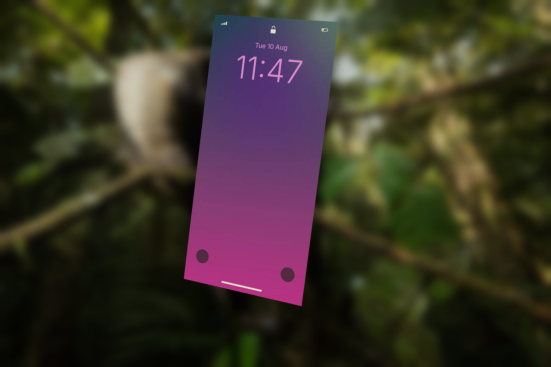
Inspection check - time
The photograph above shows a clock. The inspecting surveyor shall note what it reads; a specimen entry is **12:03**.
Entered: **11:47**
